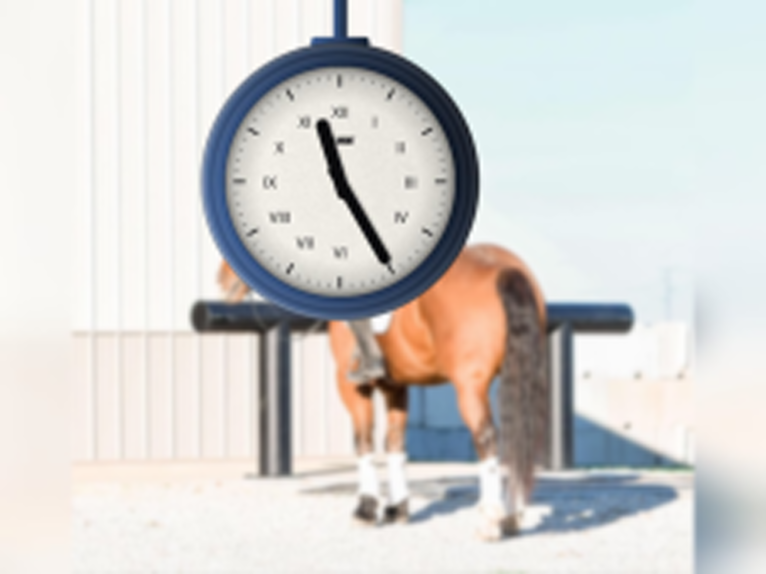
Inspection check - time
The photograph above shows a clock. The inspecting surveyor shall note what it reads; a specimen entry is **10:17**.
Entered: **11:25**
